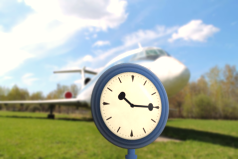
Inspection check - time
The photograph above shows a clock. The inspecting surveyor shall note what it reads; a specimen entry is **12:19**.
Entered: **10:15**
